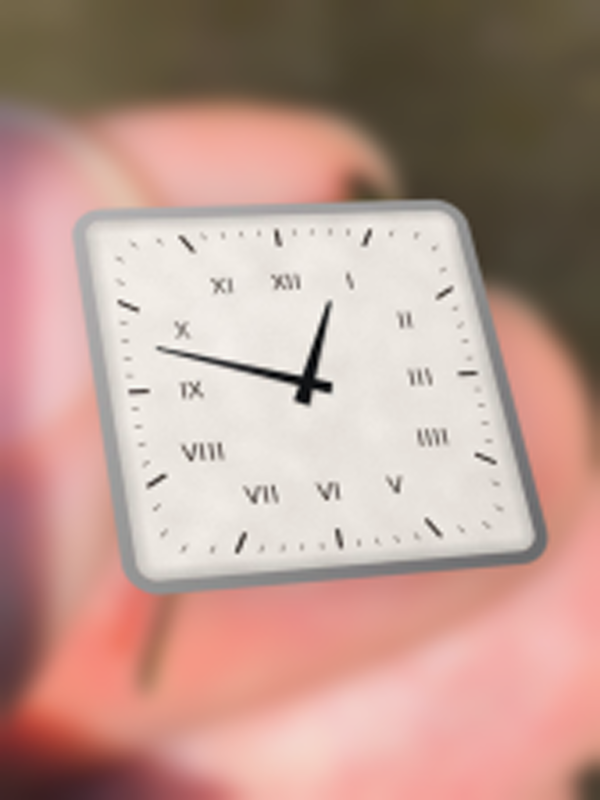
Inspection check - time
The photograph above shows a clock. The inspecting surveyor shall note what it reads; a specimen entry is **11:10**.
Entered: **12:48**
